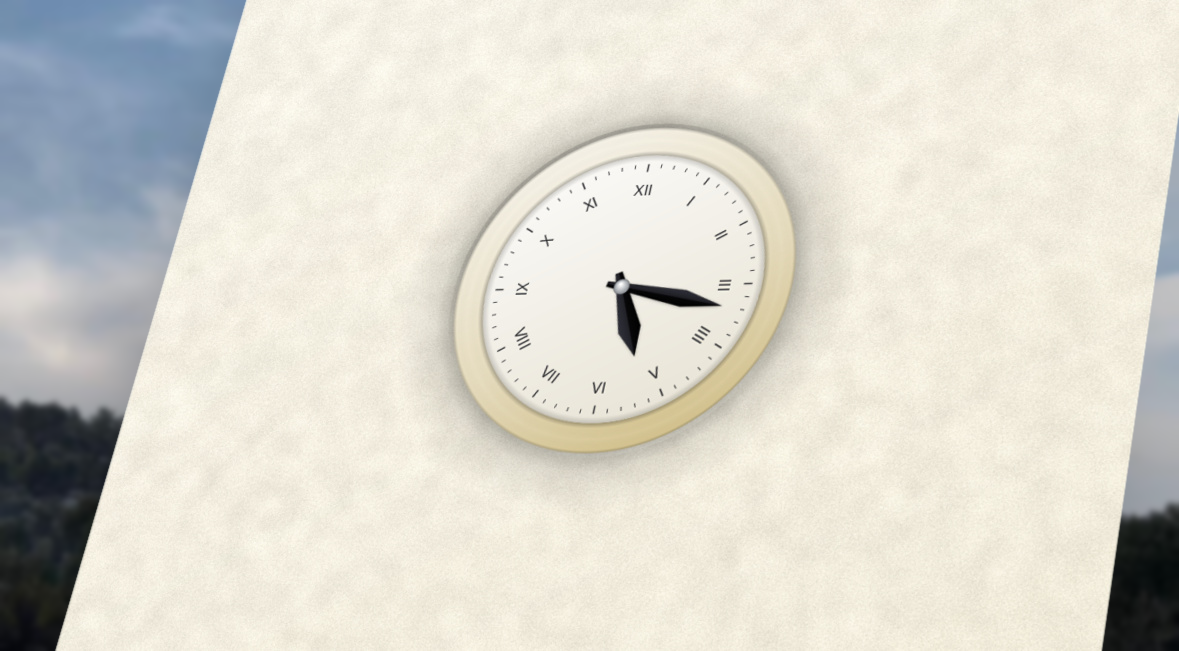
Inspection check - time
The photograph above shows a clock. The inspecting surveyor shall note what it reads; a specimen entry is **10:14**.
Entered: **5:17**
